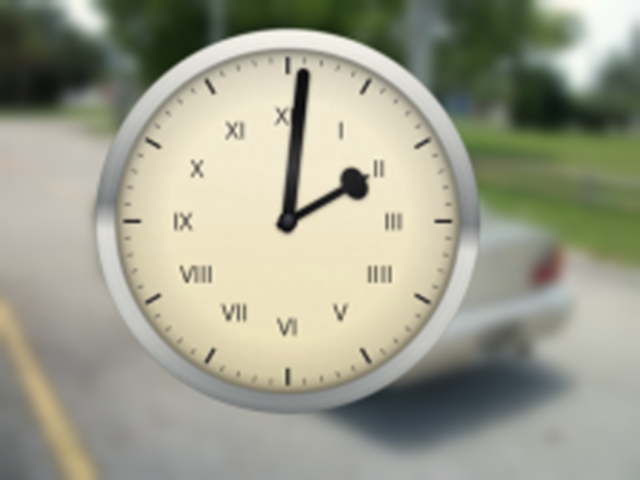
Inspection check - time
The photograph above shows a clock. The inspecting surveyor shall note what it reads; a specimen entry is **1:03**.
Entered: **2:01**
